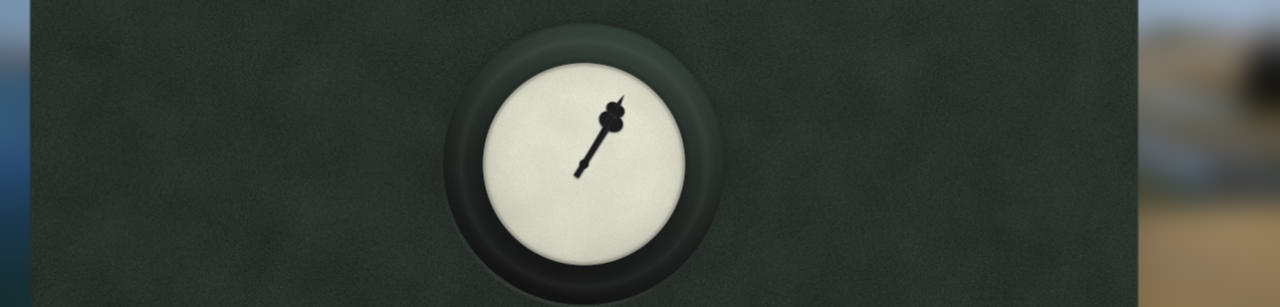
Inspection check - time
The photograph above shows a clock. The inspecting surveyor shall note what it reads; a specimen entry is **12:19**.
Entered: **1:05**
